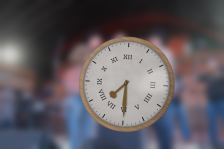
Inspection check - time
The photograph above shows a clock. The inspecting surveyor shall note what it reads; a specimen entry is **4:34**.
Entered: **7:30**
